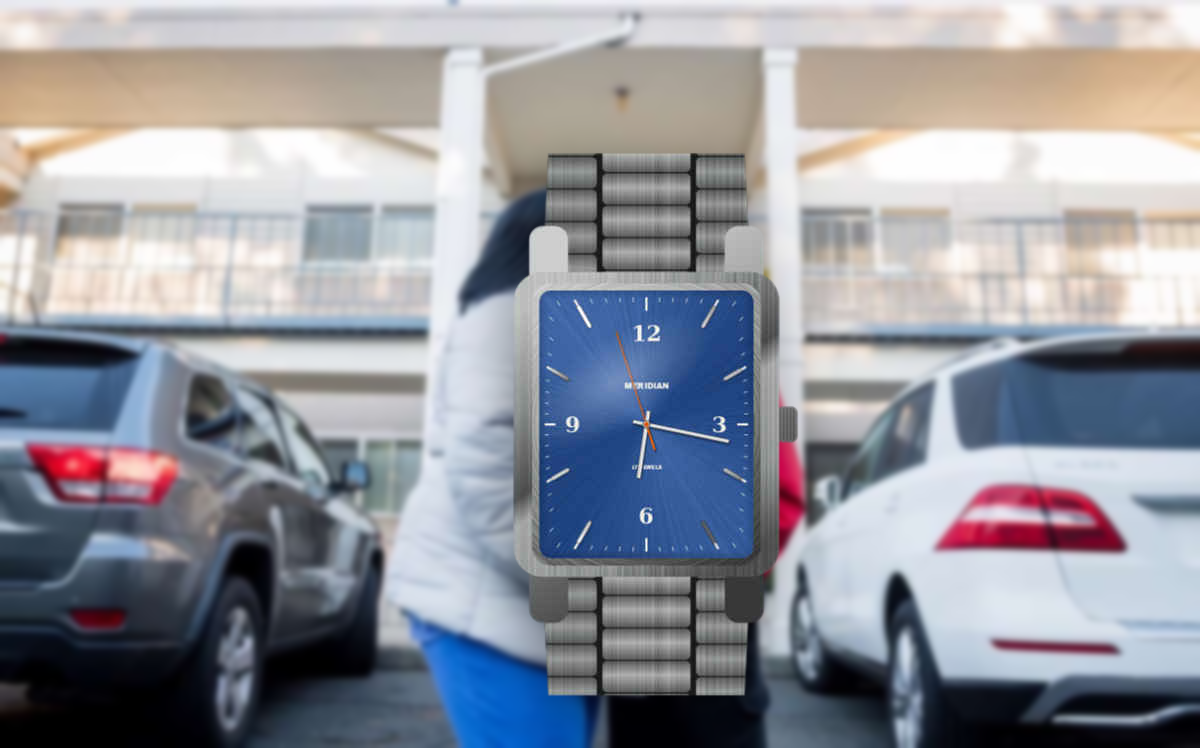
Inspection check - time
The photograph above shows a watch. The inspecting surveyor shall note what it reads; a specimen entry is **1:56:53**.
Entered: **6:16:57**
